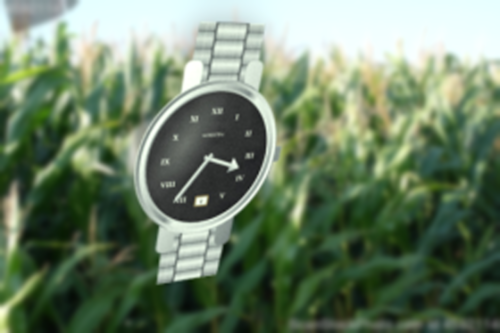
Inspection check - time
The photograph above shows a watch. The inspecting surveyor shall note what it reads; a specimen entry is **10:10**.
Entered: **3:36**
